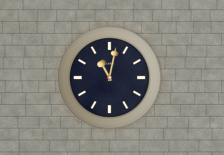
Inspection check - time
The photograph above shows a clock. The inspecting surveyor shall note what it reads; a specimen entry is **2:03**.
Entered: **11:02**
